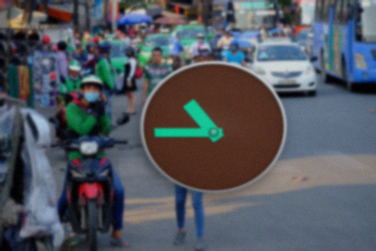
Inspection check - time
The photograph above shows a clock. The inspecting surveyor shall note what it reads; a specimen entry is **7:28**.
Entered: **10:45**
